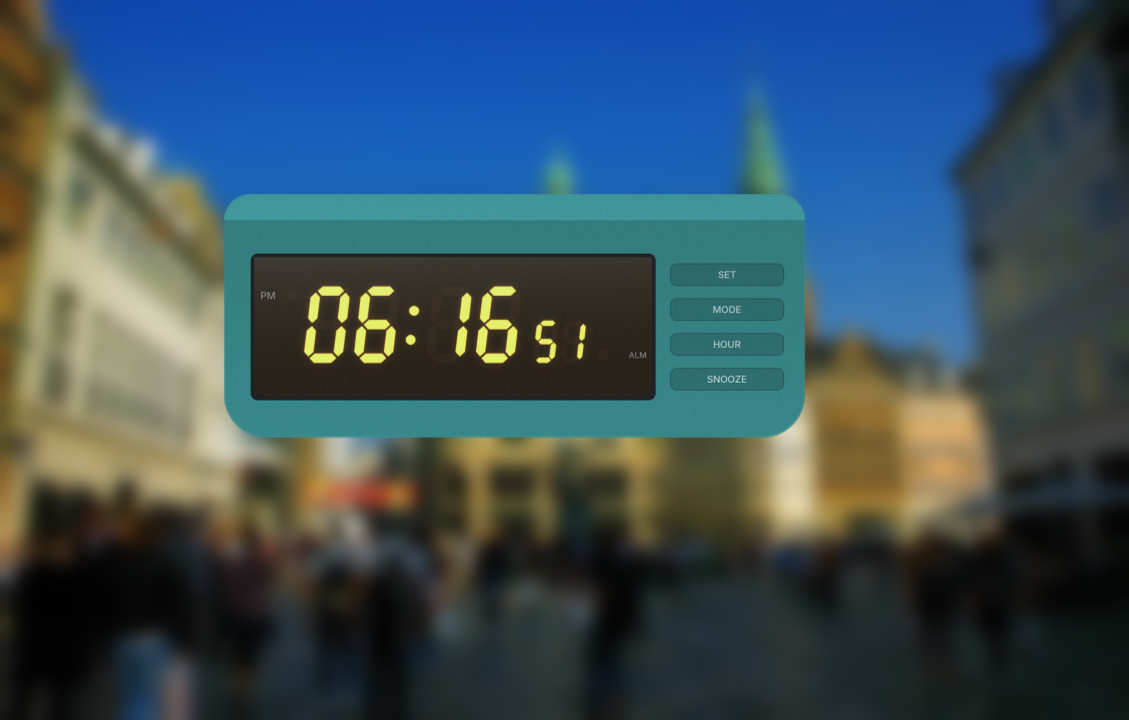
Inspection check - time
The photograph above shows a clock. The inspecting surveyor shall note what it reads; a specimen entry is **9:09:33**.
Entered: **6:16:51**
